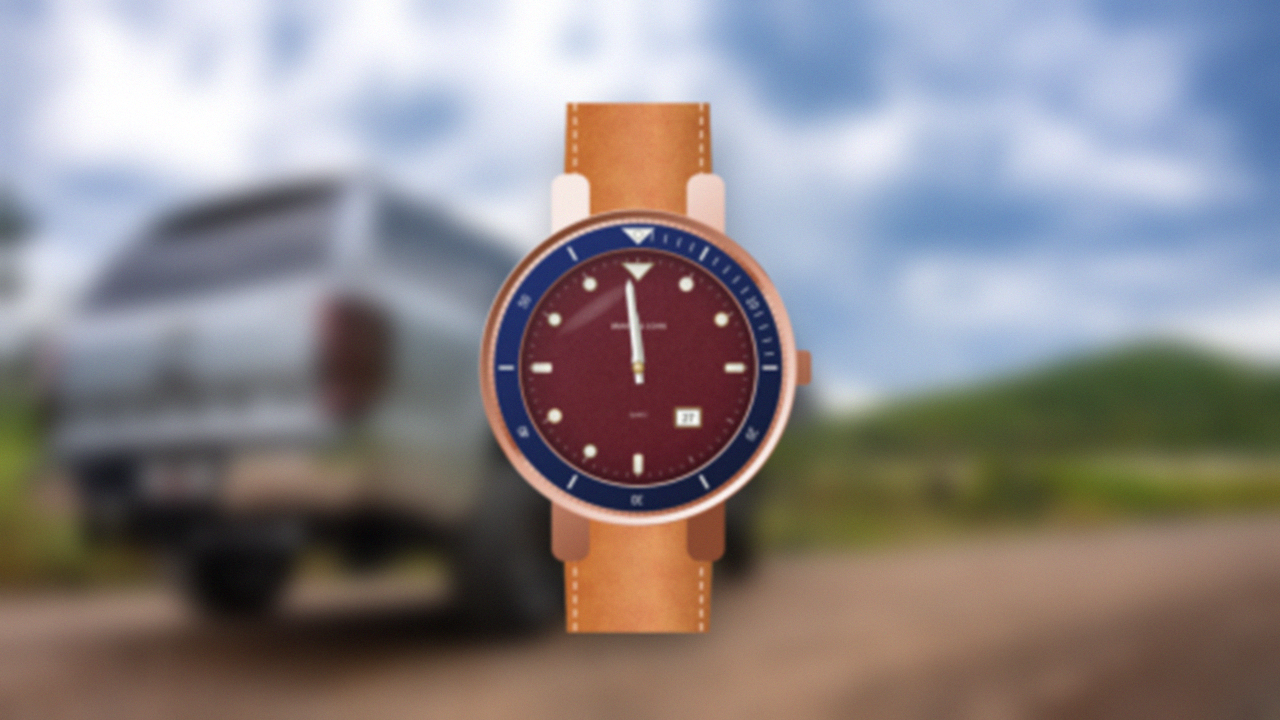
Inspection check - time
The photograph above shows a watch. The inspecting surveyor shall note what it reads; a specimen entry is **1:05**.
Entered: **11:59**
